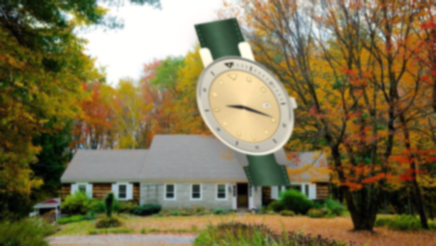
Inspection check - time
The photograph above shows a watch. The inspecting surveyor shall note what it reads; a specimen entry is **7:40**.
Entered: **9:19**
